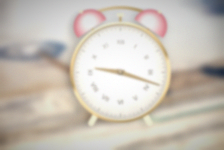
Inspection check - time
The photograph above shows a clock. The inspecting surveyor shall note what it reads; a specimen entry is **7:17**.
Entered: **9:18**
